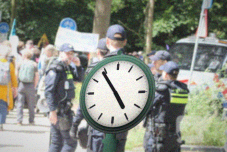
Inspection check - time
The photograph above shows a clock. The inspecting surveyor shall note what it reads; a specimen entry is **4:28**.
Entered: **4:54**
